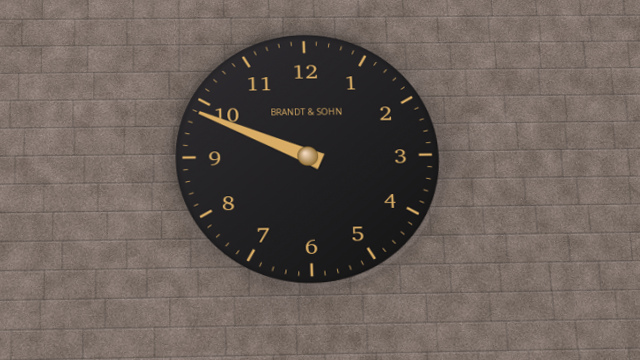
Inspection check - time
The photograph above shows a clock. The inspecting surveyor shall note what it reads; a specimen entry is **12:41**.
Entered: **9:49**
